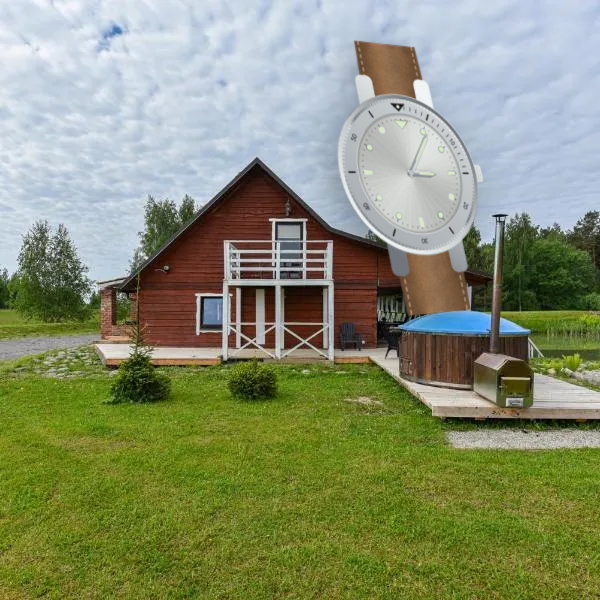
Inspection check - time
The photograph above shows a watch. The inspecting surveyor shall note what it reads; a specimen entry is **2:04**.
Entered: **3:06**
